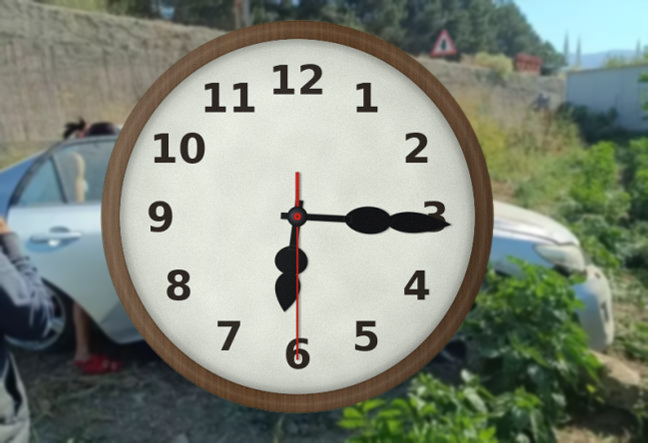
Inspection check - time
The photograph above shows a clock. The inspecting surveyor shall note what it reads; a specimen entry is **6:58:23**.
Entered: **6:15:30**
